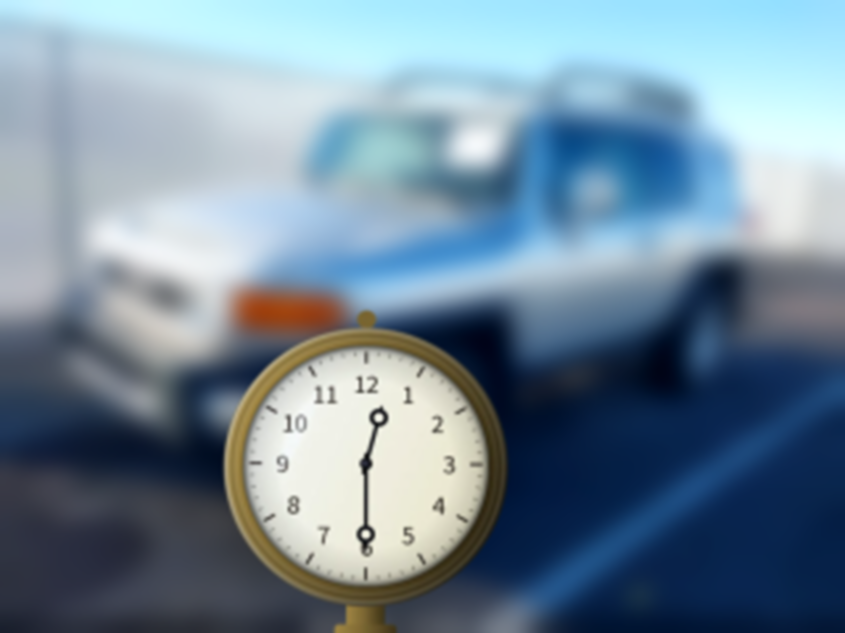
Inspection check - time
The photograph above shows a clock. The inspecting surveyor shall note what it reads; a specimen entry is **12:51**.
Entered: **12:30**
